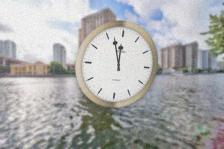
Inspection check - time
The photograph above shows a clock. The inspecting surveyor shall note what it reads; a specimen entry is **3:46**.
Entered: **11:57**
